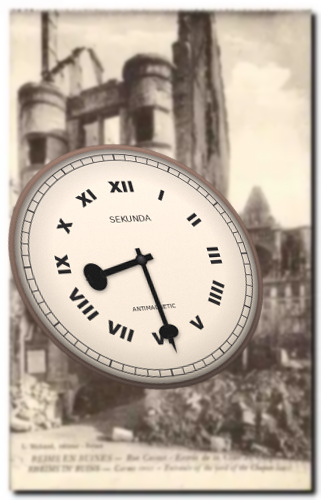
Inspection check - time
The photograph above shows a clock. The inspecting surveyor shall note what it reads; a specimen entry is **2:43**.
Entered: **8:29**
